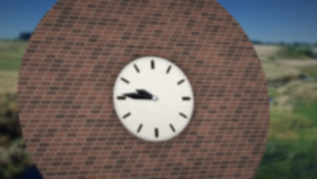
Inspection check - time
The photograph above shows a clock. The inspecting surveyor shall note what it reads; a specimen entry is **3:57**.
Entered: **9:46**
